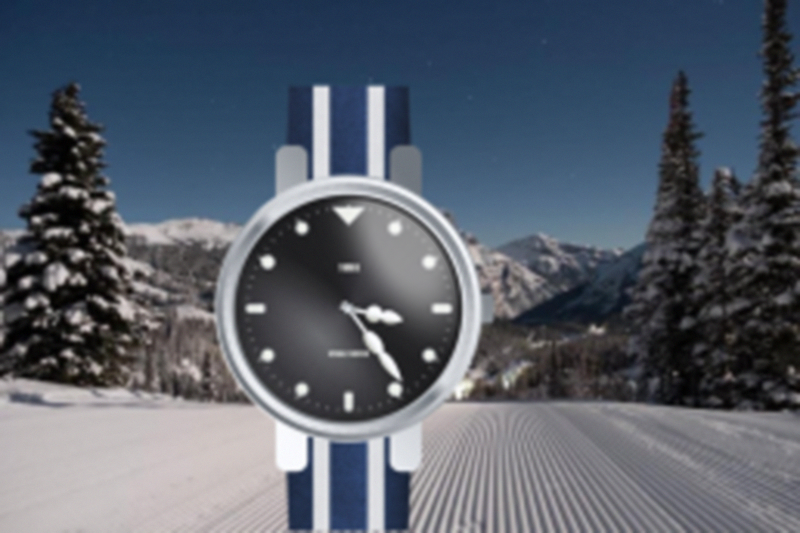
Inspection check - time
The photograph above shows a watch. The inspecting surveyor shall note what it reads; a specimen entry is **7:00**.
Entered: **3:24**
